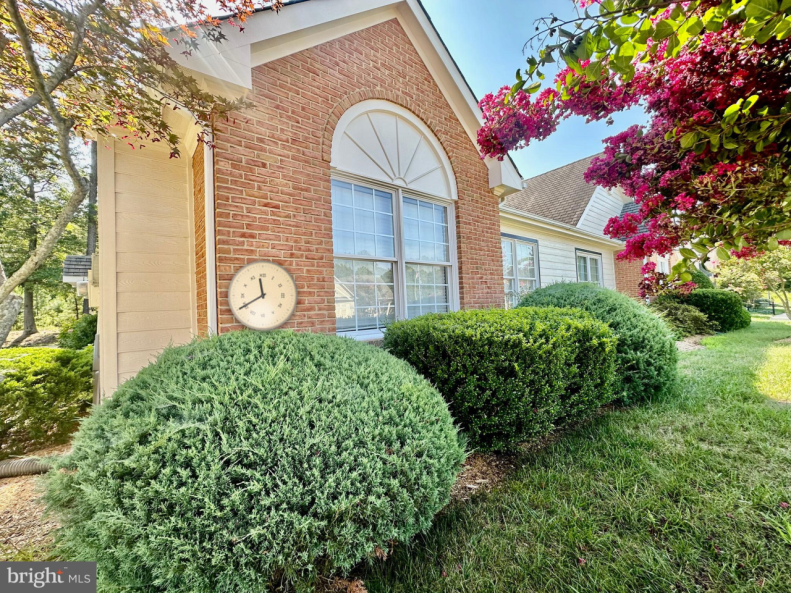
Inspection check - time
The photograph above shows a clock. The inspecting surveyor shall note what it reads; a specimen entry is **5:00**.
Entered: **11:40**
